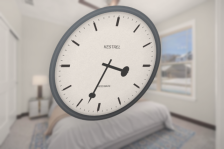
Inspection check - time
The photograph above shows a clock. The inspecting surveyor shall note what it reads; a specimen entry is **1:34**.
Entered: **3:33**
